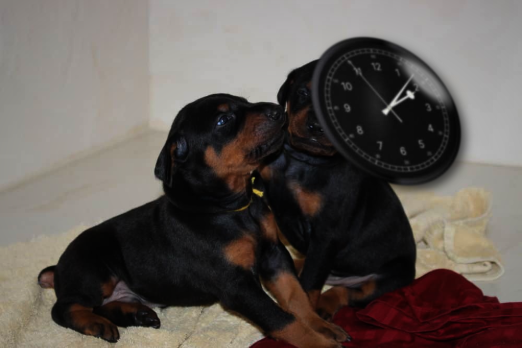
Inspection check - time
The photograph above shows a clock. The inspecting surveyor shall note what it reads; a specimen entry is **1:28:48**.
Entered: **2:07:55**
